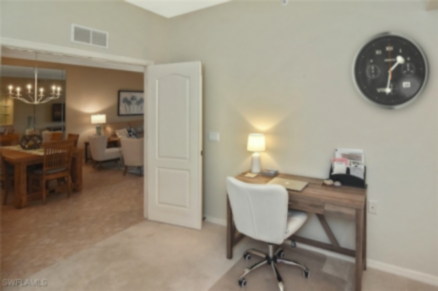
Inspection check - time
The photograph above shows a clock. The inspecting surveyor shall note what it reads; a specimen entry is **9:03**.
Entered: **1:32**
